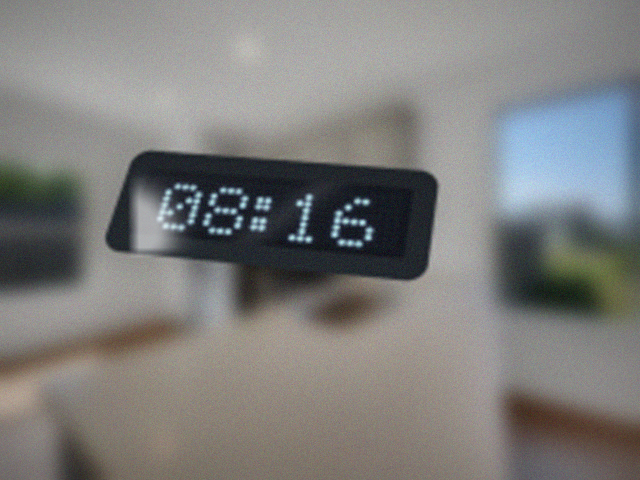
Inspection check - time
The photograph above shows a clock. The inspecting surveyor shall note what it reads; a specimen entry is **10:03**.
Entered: **8:16**
